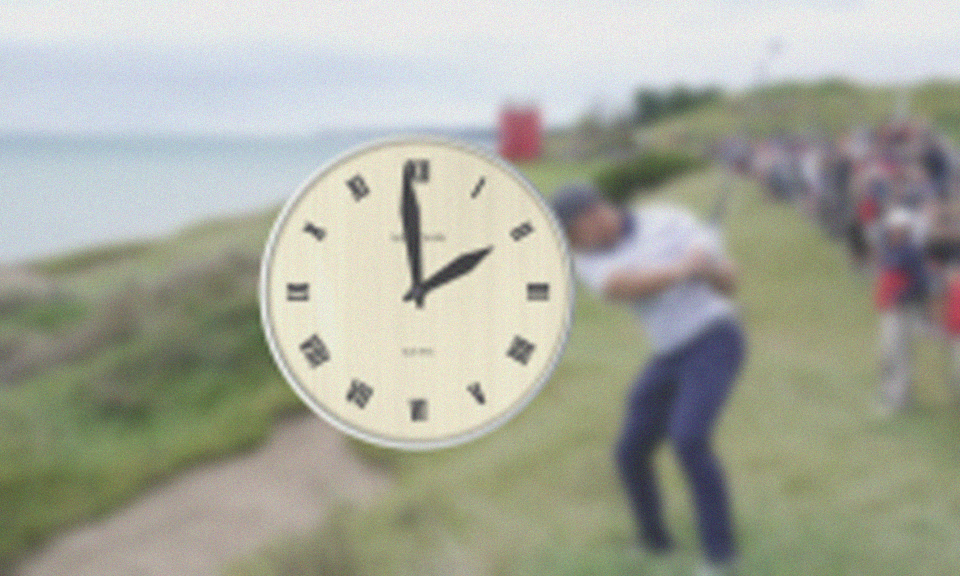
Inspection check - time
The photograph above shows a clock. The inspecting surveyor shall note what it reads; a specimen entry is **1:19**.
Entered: **1:59**
